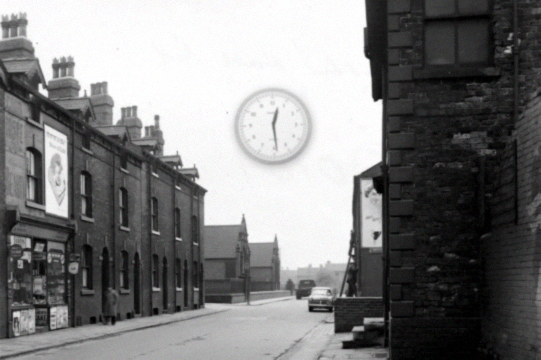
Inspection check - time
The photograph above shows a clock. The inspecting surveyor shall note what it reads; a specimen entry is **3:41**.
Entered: **12:29**
